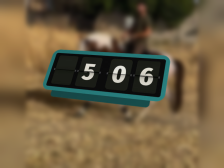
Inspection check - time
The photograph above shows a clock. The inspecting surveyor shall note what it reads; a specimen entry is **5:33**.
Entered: **5:06**
